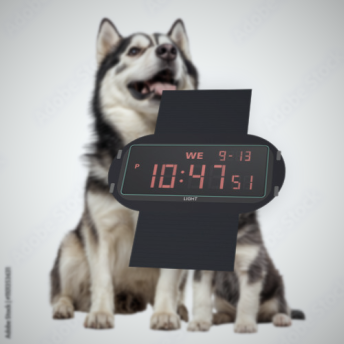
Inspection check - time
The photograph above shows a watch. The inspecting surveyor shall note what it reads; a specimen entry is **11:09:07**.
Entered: **10:47:51**
